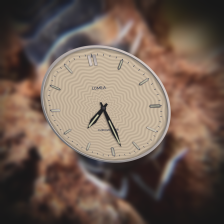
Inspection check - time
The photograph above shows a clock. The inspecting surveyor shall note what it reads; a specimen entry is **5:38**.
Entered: **7:28**
